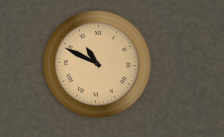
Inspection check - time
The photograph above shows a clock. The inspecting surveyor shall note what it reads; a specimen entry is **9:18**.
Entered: **10:49**
